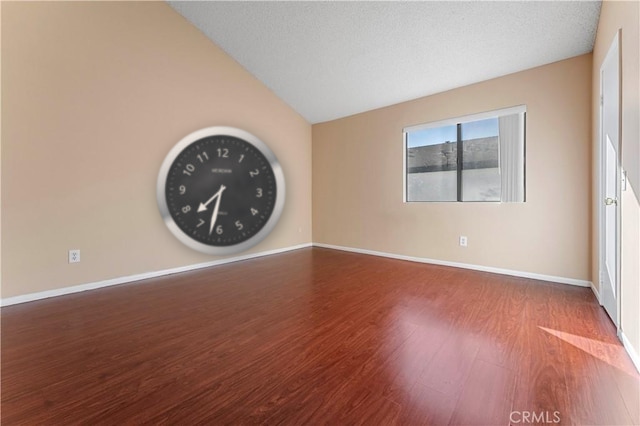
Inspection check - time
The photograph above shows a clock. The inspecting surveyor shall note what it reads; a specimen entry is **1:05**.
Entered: **7:32**
